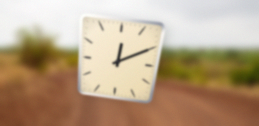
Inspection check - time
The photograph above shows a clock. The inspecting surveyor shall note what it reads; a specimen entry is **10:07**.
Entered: **12:10**
